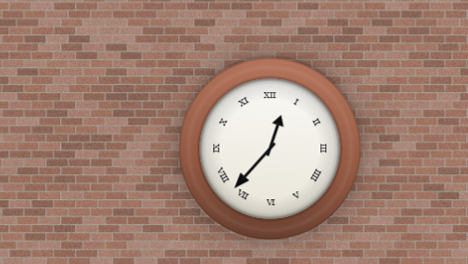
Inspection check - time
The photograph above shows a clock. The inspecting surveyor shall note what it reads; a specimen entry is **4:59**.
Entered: **12:37**
